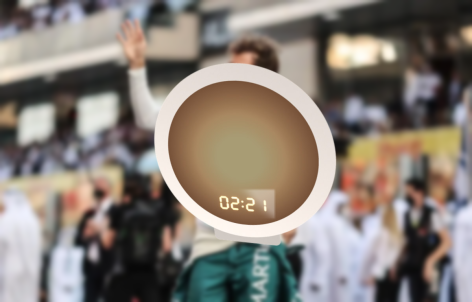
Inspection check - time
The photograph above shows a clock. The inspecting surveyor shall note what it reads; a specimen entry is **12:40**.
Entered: **2:21**
